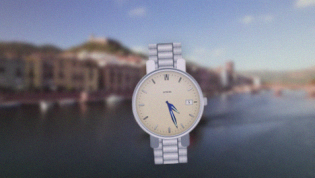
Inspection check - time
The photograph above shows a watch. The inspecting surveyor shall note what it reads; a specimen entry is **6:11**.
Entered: **4:27**
